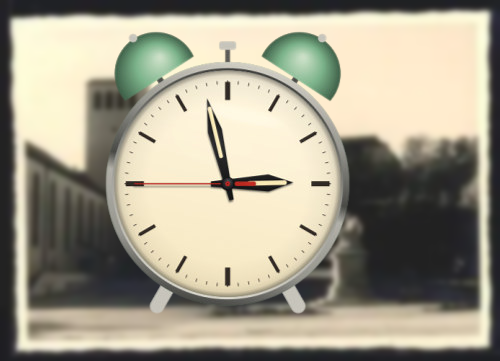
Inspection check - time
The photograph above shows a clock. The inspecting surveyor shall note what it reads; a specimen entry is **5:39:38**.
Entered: **2:57:45**
